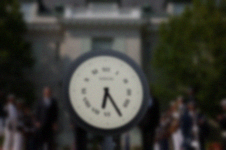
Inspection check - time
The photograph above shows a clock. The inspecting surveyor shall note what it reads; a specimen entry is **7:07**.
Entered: **6:25**
